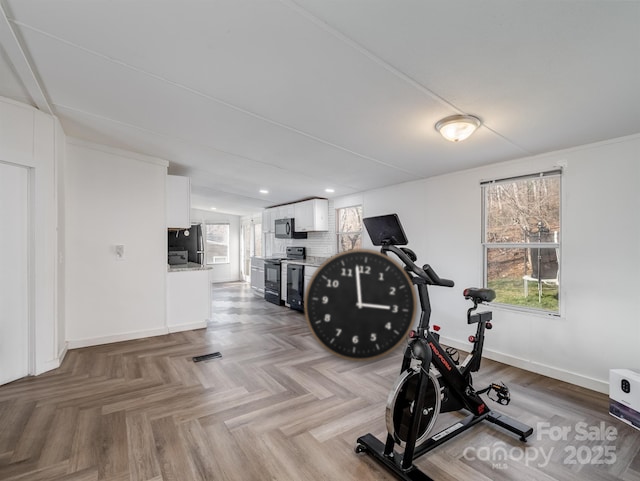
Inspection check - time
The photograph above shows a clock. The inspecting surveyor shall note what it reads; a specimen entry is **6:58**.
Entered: **2:58**
